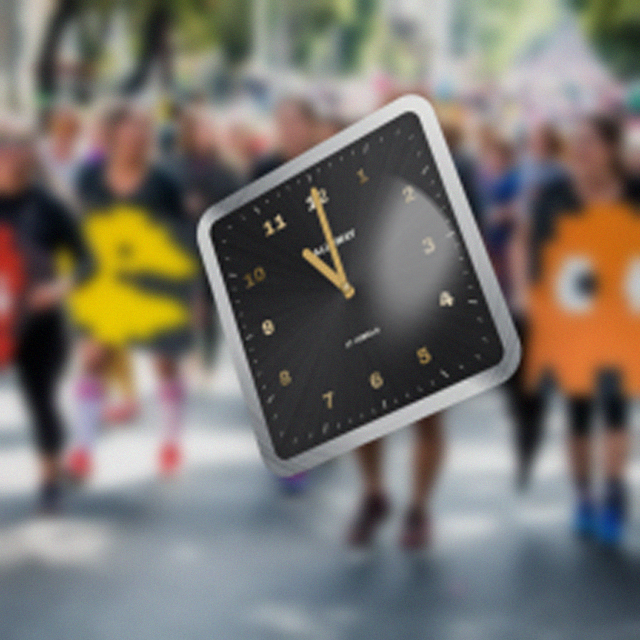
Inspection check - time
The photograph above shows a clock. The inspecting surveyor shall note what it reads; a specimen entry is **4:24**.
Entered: **11:00**
